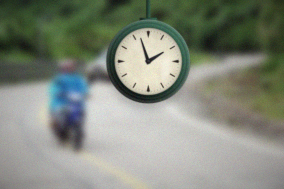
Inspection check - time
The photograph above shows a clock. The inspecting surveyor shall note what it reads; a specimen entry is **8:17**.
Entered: **1:57**
